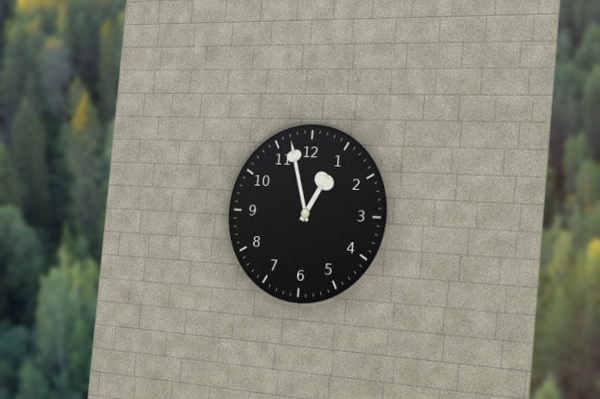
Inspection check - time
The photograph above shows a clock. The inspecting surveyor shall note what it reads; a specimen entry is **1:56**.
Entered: **12:57**
